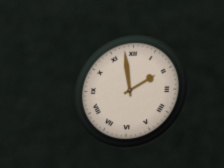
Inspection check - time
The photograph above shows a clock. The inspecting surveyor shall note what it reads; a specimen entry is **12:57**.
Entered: **1:58**
